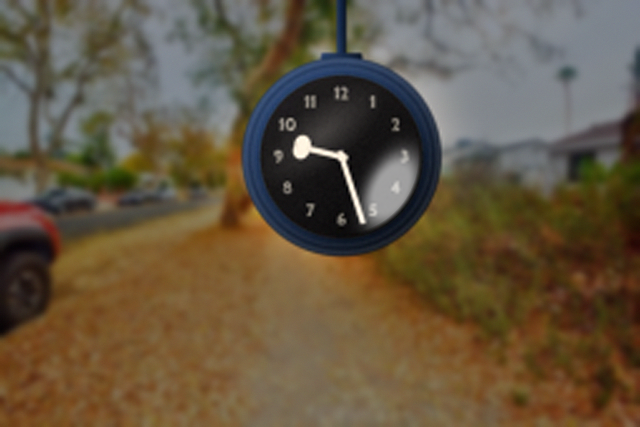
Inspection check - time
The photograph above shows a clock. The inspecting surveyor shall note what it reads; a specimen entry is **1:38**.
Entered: **9:27**
